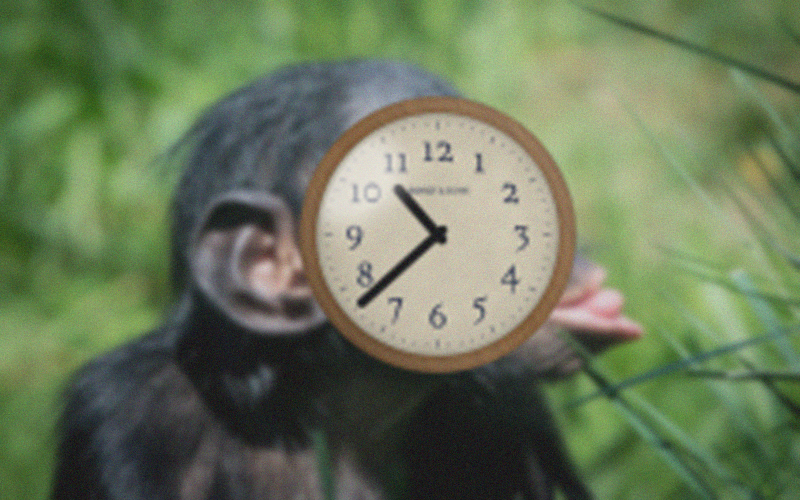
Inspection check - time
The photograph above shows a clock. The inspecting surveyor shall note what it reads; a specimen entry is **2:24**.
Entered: **10:38**
